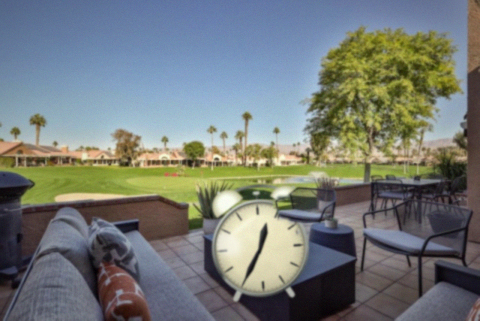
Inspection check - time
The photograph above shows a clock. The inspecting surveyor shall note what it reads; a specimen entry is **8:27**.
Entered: **12:35**
